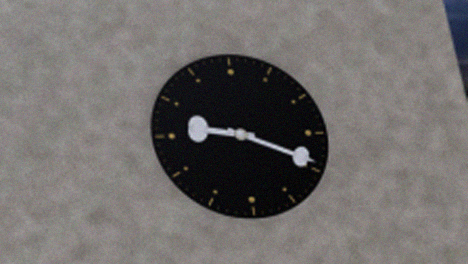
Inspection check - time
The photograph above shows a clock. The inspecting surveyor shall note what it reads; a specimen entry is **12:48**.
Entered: **9:19**
